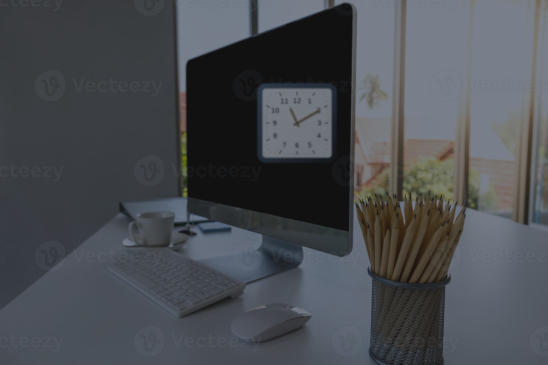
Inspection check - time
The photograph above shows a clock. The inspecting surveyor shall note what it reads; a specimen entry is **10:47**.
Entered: **11:10**
